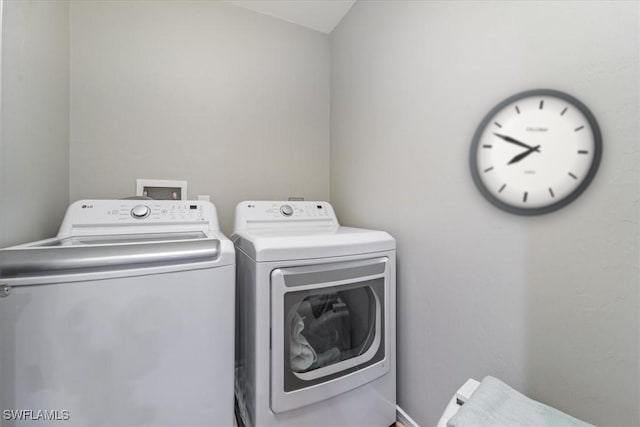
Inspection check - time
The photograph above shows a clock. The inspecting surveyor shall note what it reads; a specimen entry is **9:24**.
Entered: **7:48**
